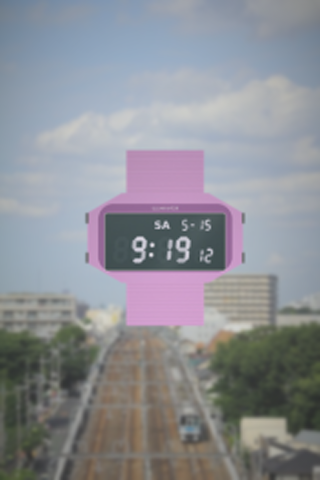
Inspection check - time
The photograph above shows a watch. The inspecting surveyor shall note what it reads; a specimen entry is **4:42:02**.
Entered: **9:19:12**
